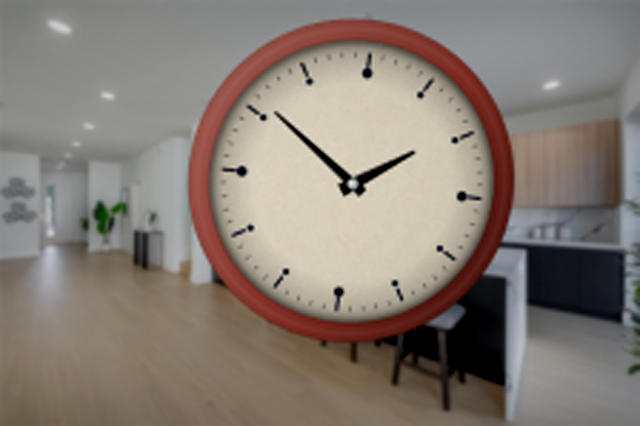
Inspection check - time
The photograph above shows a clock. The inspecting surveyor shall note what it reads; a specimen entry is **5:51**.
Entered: **1:51**
